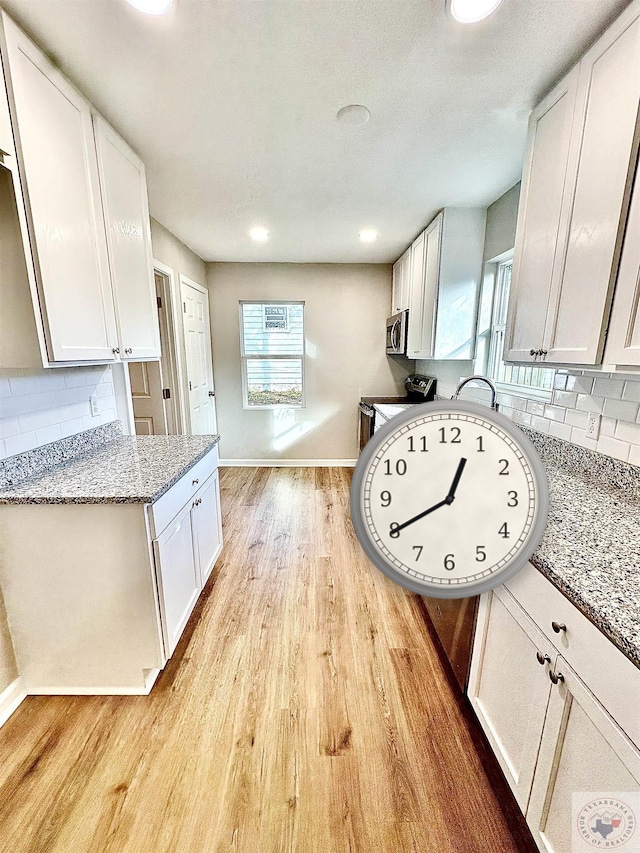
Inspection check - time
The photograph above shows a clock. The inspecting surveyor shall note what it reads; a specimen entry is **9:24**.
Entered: **12:40**
